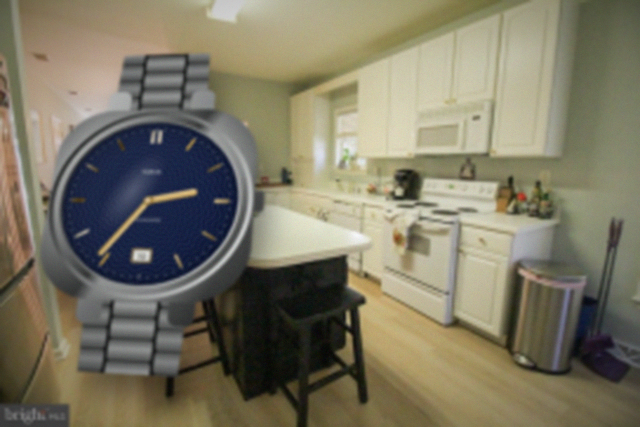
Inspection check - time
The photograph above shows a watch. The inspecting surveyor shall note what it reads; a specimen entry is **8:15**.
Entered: **2:36**
